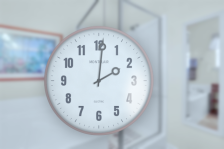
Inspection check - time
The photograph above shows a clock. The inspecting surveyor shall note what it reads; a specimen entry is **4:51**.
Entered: **2:01**
